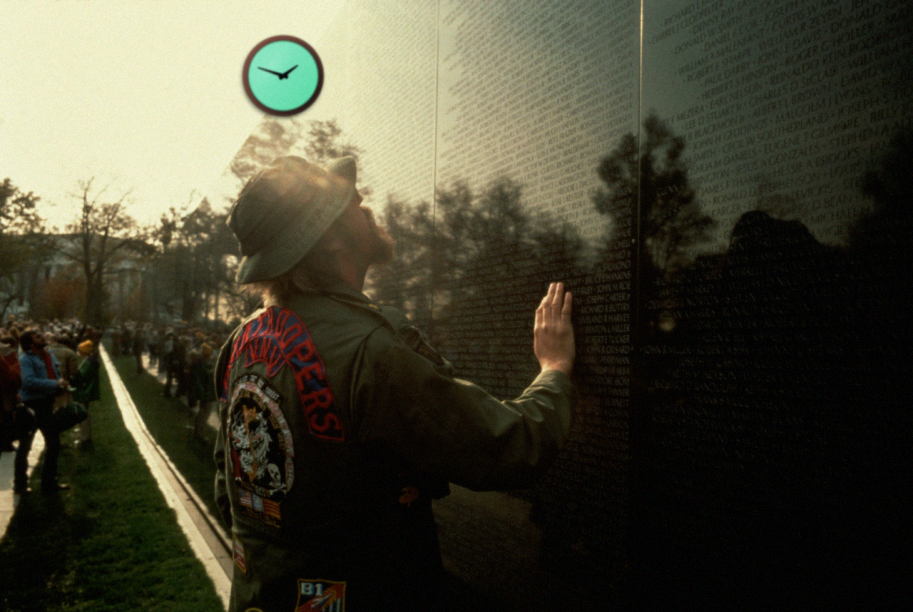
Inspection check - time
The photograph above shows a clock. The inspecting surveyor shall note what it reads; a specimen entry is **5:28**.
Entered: **1:48**
